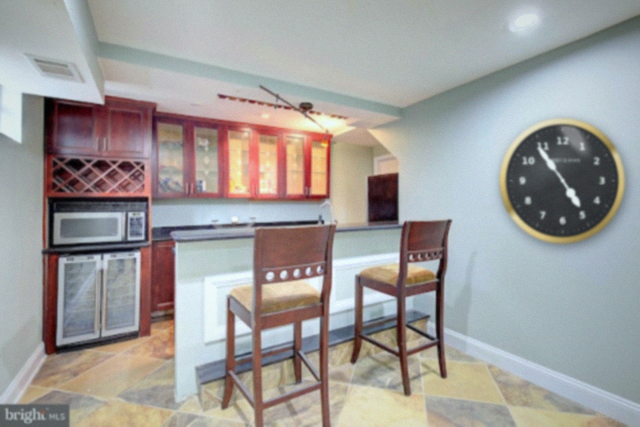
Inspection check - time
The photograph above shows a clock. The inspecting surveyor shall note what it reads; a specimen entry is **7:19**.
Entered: **4:54**
